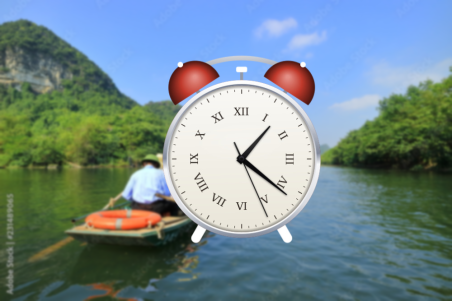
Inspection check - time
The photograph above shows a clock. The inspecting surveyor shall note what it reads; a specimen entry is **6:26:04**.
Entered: **1:21:26**
